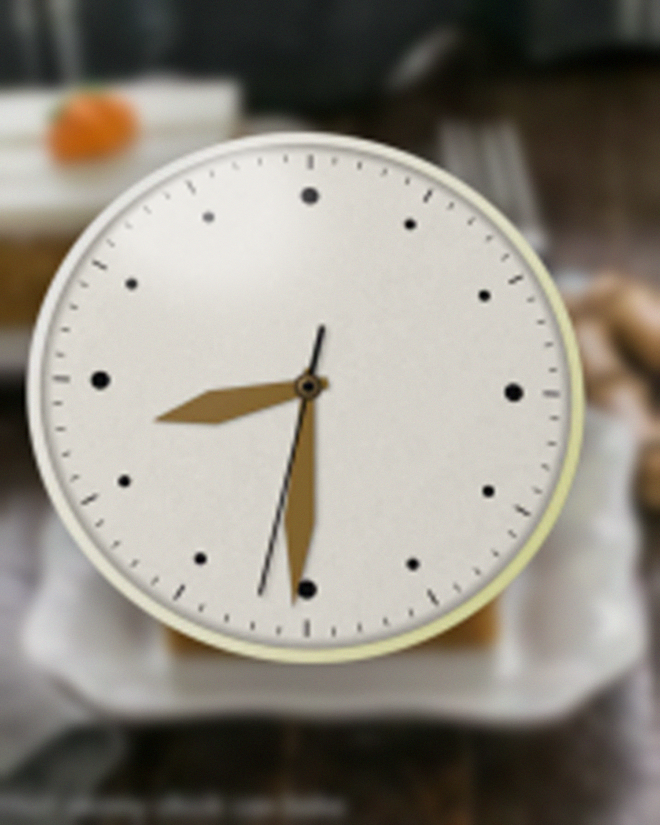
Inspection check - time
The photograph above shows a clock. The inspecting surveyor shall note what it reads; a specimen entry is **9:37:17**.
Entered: **8:30:32**
